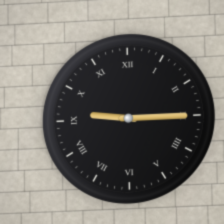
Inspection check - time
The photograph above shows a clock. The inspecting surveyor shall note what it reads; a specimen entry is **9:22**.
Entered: **9:15**
